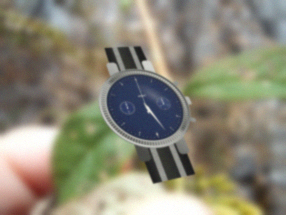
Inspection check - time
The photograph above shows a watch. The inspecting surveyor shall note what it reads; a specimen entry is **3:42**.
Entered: **5:27**
